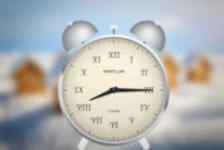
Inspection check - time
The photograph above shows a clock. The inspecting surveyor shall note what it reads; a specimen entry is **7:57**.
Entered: **8:15**
